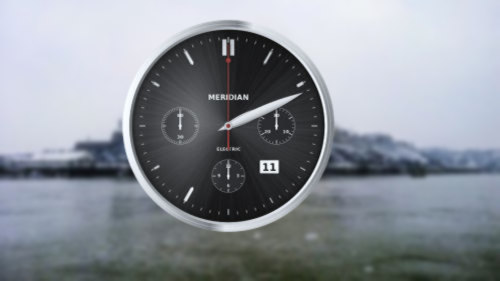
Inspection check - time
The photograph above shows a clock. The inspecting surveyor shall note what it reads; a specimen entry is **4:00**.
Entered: **2:11**
